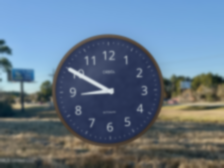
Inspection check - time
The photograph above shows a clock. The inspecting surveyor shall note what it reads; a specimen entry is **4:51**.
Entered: **8:50**
